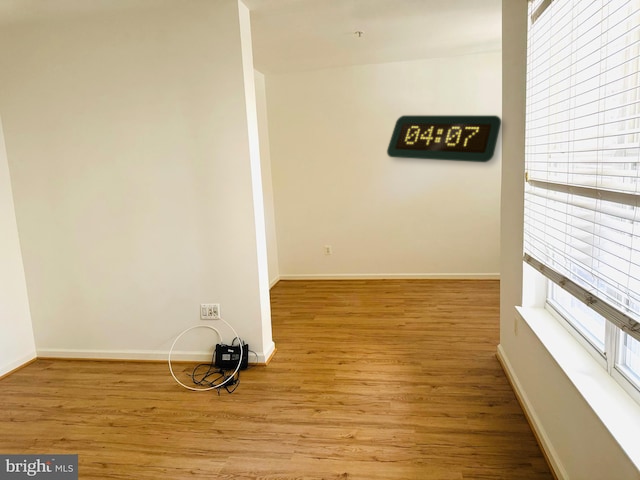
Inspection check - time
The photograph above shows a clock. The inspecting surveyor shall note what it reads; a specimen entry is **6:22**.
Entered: **4:07**
